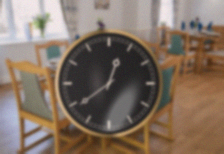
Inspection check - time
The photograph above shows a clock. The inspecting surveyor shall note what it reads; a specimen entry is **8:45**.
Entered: **12:39**
